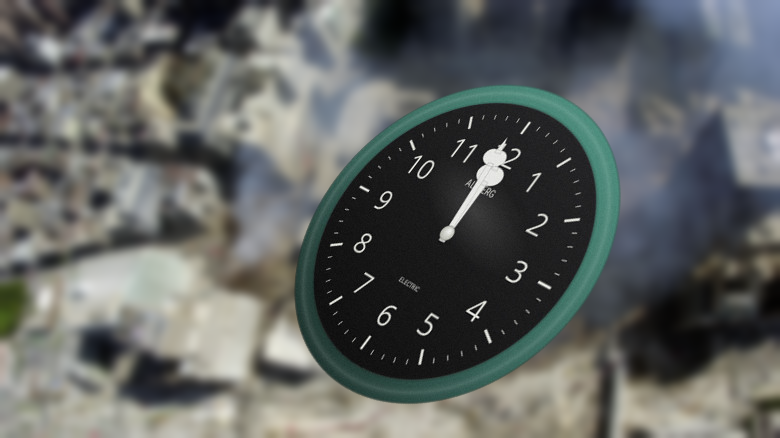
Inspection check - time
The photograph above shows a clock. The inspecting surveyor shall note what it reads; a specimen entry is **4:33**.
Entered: **11:59**
